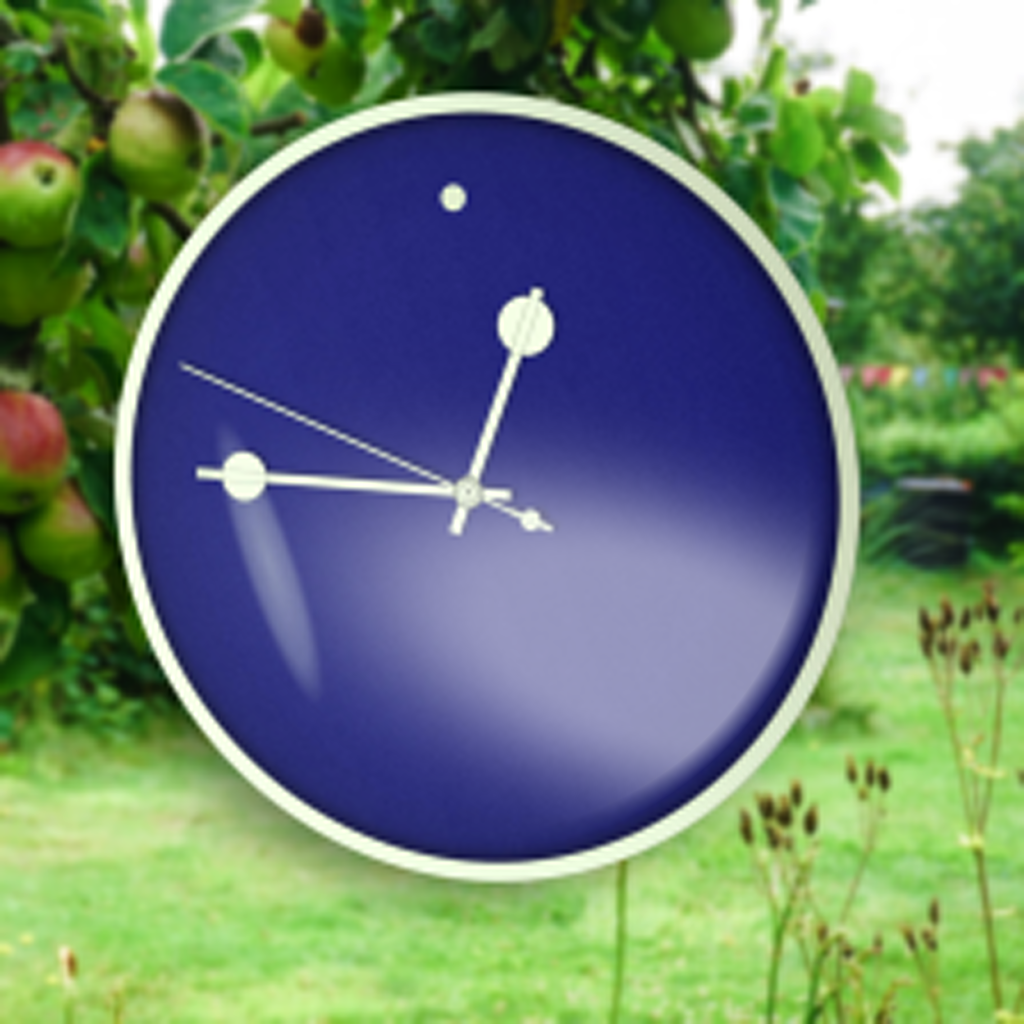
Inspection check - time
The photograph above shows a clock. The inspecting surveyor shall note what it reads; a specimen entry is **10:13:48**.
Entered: **12:45:49**
